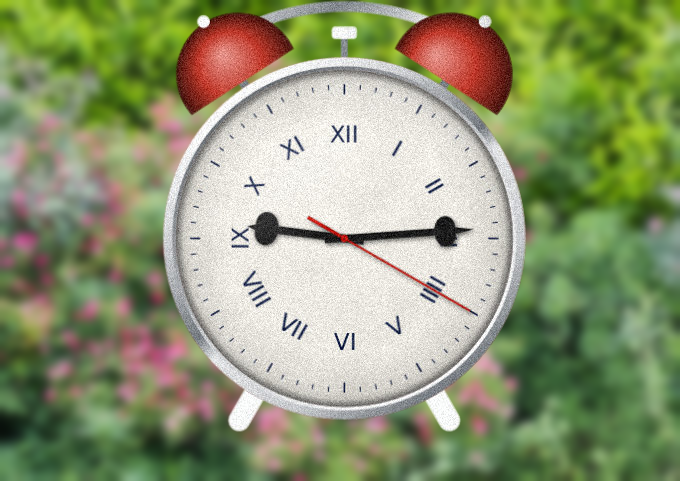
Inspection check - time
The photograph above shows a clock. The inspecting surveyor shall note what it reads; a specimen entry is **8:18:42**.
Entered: **9:14:20**
